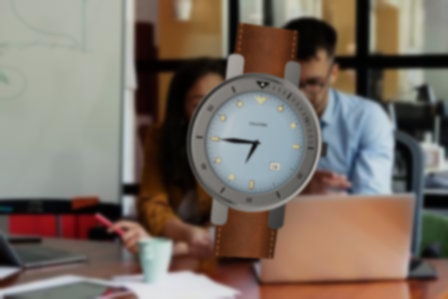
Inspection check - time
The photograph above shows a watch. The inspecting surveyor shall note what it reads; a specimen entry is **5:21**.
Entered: **6:45**
